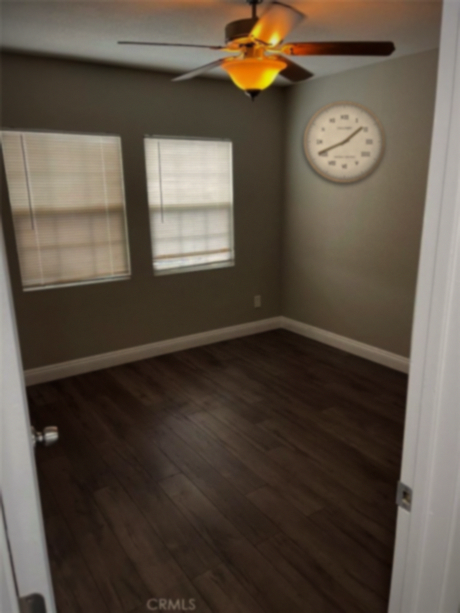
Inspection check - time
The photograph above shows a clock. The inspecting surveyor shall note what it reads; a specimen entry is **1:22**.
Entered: **1:41**
